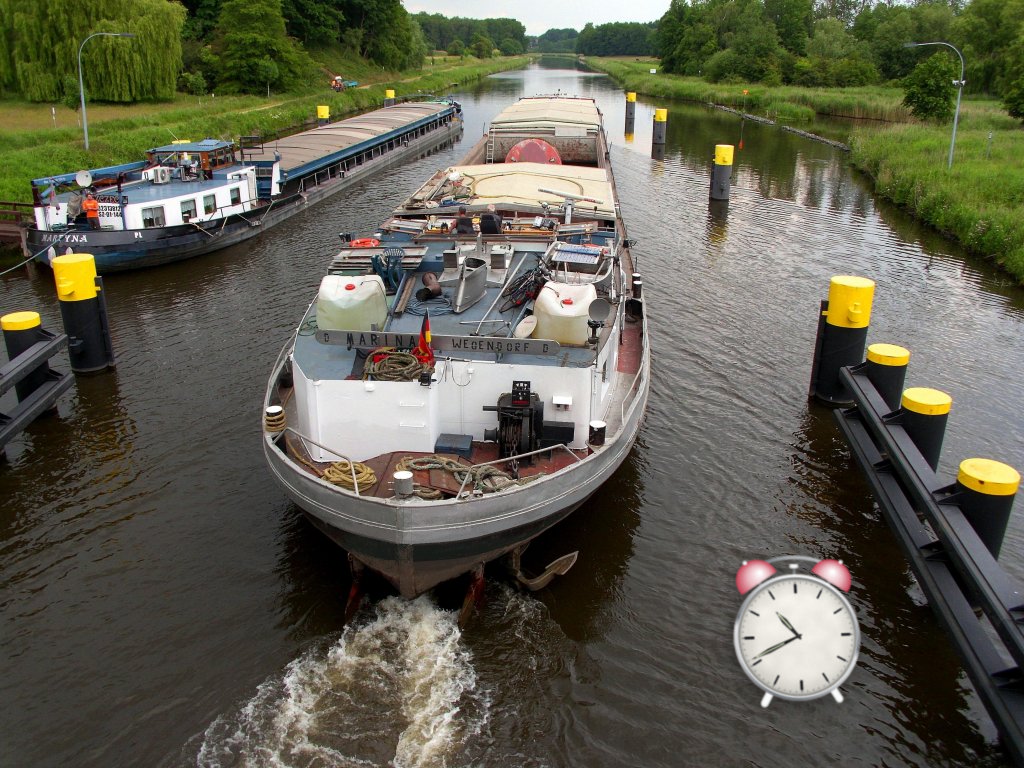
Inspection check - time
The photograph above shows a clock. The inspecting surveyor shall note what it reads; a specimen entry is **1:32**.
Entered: **10:41**
